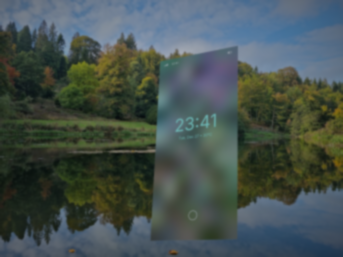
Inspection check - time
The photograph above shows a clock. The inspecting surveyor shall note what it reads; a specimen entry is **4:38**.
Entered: **23:41**
